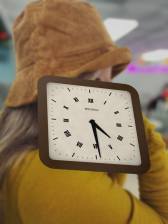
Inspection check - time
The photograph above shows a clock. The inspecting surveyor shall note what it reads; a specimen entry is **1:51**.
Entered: **4:29**
